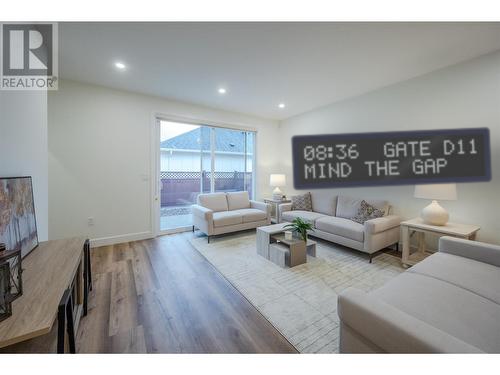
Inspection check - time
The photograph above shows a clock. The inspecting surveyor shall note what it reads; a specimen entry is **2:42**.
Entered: **8:36**
